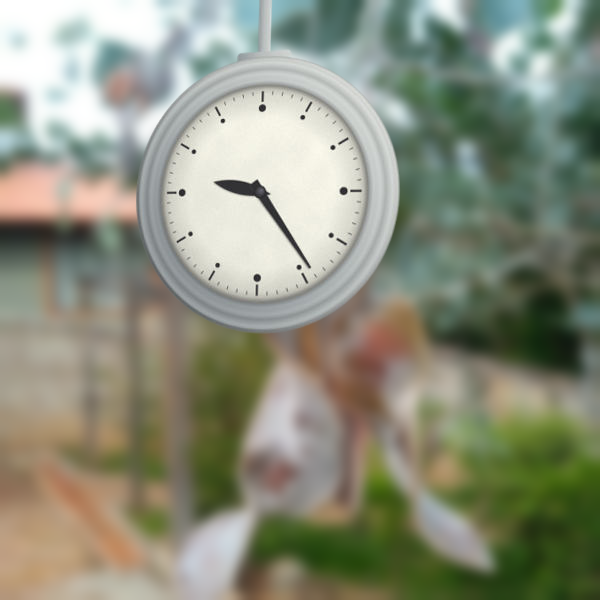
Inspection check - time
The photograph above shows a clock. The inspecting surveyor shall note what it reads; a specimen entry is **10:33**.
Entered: **9:24**
